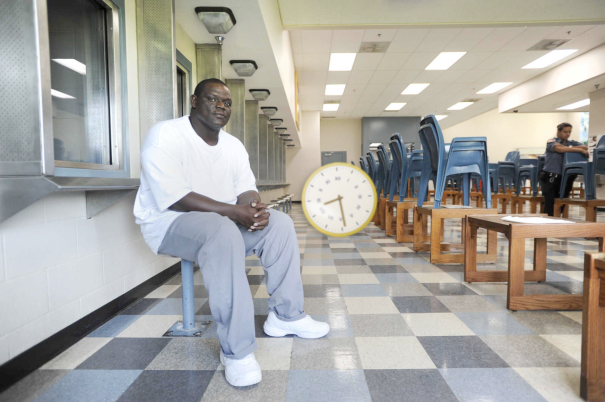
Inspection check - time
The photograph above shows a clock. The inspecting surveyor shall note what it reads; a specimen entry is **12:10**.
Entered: **8:29**
